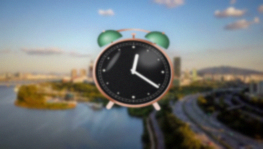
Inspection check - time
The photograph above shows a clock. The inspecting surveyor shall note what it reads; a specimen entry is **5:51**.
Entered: **12:21**
